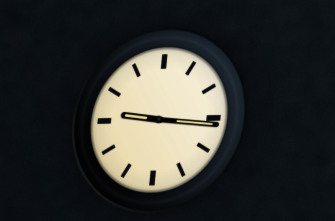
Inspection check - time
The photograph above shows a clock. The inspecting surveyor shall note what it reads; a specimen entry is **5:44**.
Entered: **9:16**
